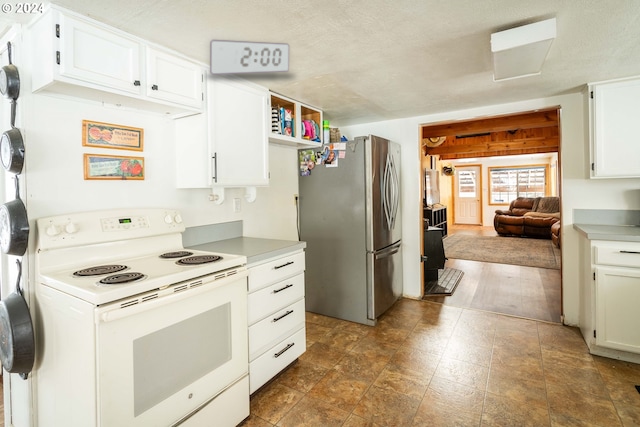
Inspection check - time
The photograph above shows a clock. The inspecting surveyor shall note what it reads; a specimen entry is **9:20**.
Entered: **2:00**
